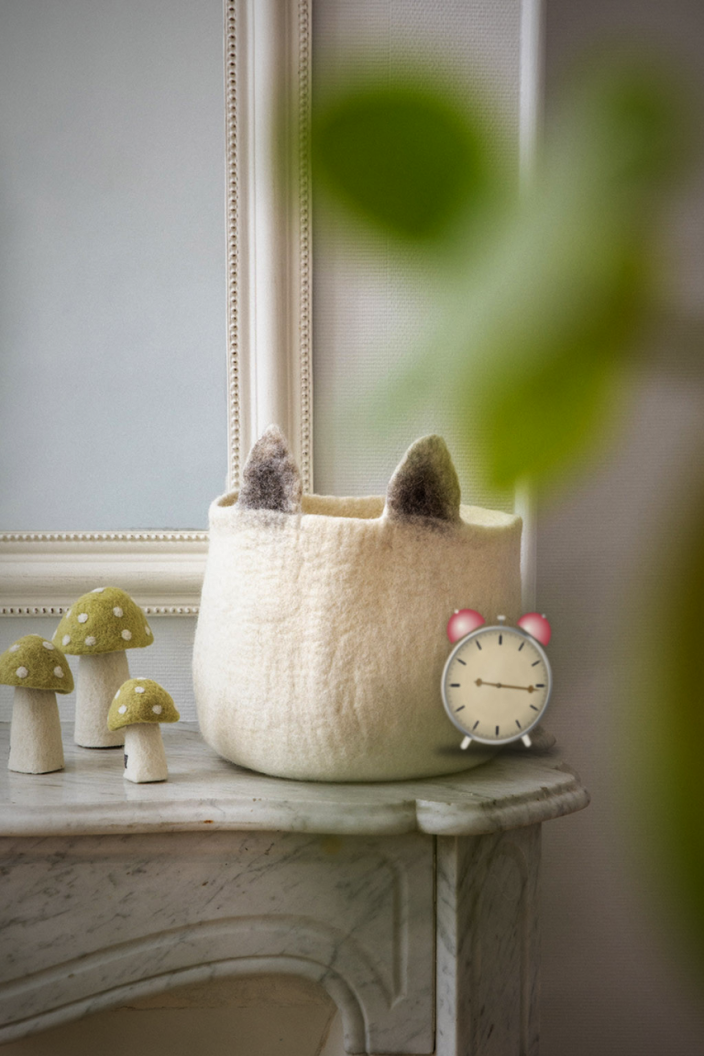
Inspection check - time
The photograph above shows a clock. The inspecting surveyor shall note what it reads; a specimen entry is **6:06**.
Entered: **9:16**
